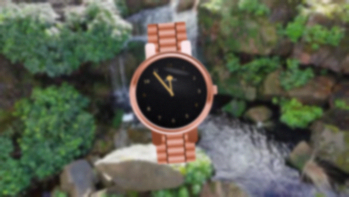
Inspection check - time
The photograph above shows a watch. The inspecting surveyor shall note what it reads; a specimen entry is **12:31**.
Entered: **11:54**
